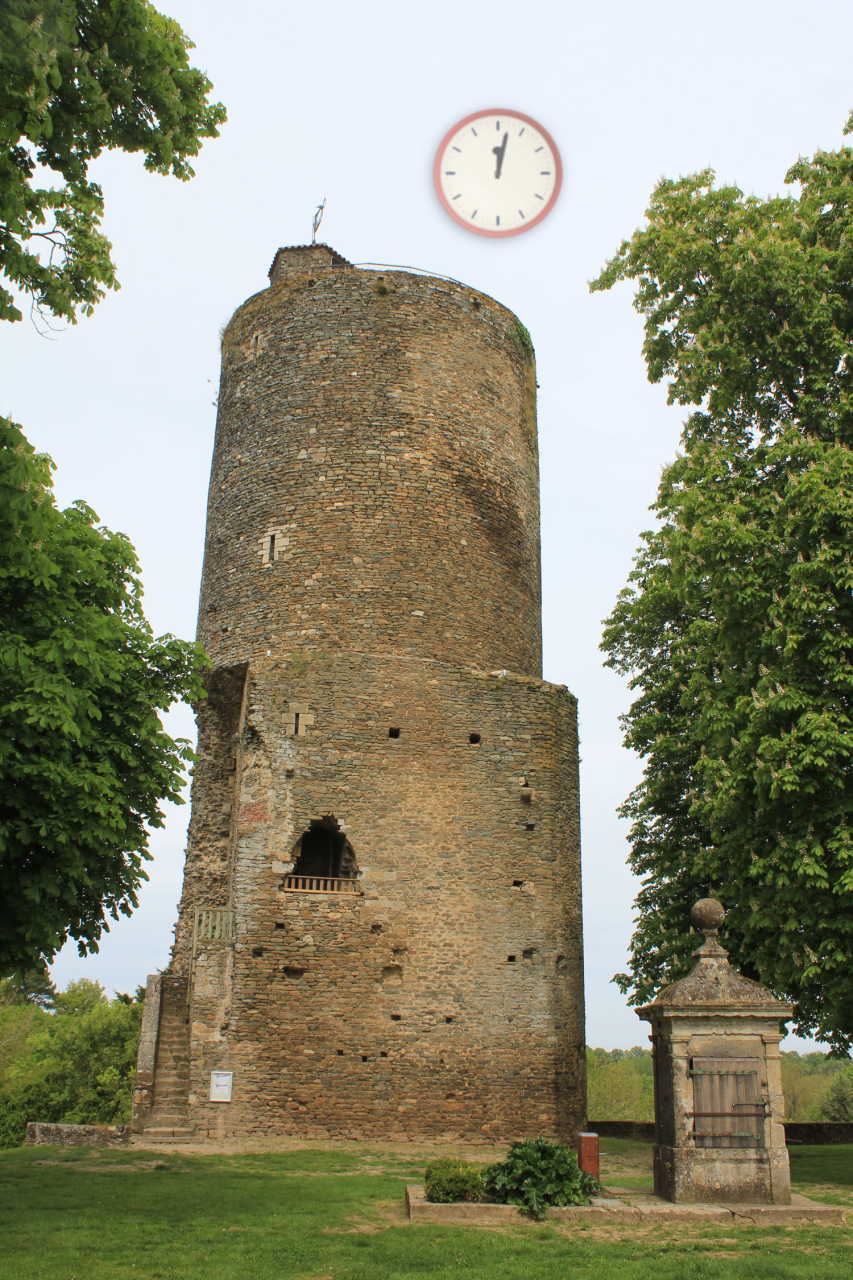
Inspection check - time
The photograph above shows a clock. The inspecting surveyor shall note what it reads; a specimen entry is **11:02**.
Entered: **12:02**
